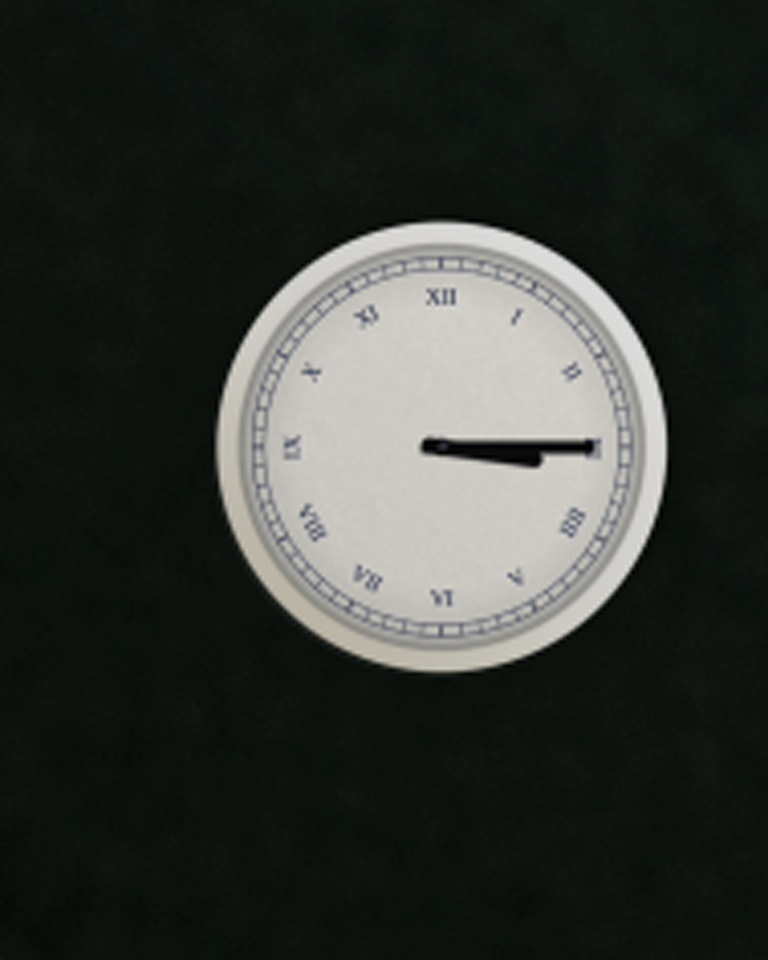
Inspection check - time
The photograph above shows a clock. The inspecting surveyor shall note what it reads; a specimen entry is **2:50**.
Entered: **3:15**
